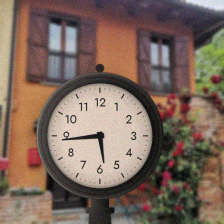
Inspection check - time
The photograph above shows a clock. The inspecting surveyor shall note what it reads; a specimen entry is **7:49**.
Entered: **5:44**
